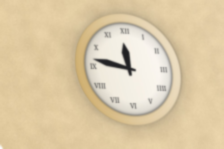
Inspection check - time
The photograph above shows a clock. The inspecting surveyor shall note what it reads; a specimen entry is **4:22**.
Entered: **11:47**
